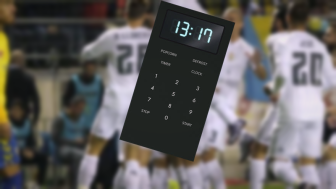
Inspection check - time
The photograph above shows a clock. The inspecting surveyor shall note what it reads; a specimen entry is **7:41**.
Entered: **13:17**
